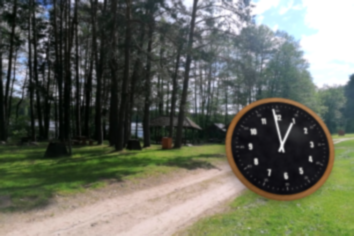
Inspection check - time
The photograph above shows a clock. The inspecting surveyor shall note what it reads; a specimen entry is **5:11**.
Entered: **12:59**
